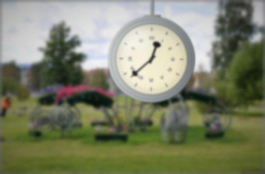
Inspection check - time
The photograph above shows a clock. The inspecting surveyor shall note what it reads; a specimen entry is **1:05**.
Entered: **12:38**
